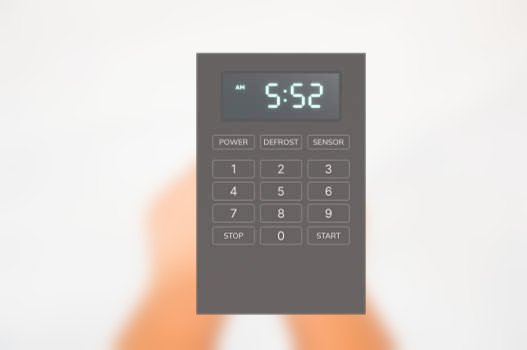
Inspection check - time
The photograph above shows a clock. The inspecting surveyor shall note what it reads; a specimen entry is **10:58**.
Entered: **5:52**
